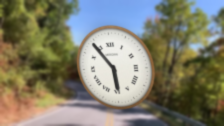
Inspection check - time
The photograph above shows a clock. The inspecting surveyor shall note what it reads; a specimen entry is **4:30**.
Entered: **5:54**
